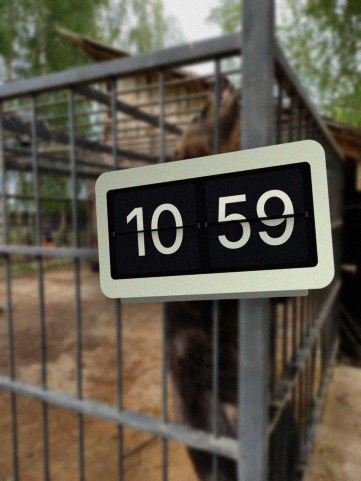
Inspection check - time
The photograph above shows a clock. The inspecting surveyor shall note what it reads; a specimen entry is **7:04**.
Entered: **10:59**
